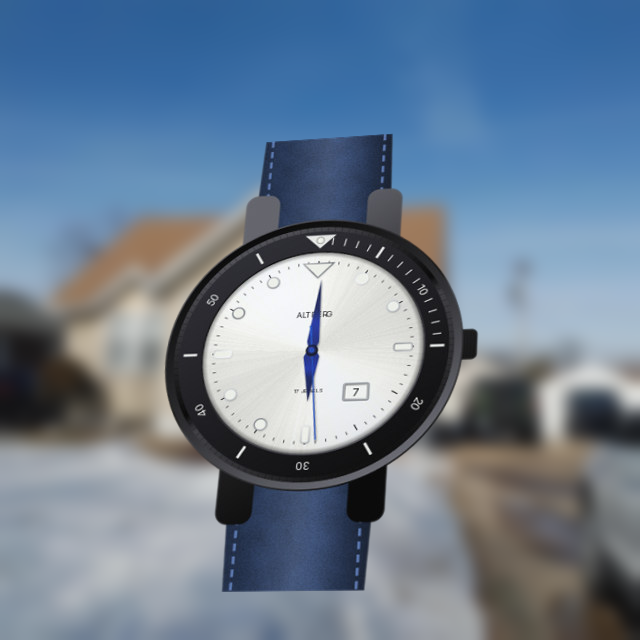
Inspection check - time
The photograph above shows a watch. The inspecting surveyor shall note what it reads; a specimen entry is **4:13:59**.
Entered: **6:00:29**
